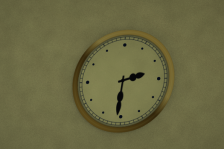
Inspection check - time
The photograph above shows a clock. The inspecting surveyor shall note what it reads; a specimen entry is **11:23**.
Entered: **2:31**
